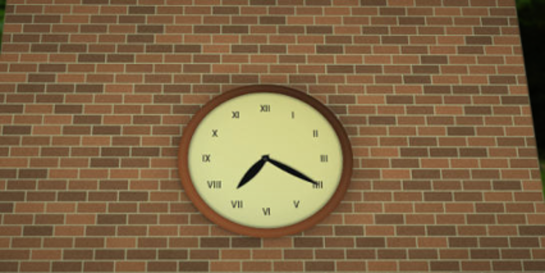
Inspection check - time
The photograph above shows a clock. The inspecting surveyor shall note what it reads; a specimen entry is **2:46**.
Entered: **7:20**
